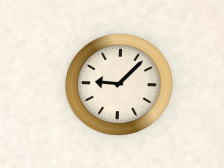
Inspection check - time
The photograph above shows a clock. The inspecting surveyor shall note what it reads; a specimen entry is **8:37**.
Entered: **9:07**
